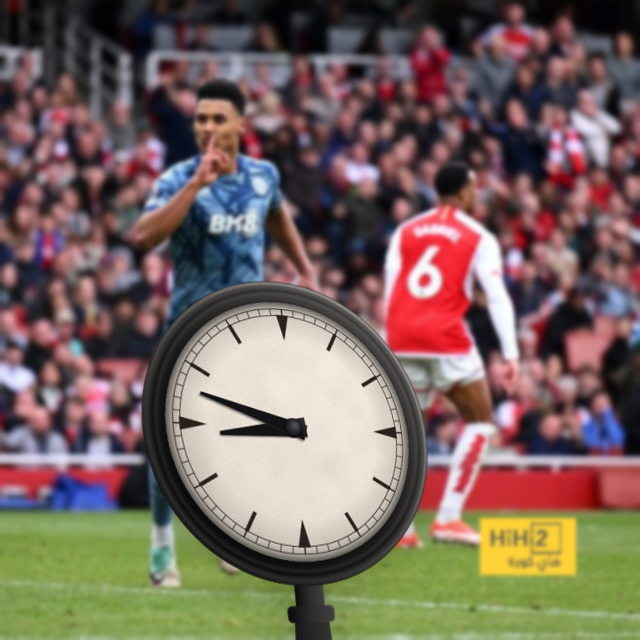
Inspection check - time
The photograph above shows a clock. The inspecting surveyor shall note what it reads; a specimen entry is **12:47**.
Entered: **8:48**
